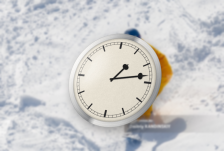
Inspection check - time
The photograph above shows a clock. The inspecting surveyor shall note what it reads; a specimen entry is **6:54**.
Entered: **1:13**
